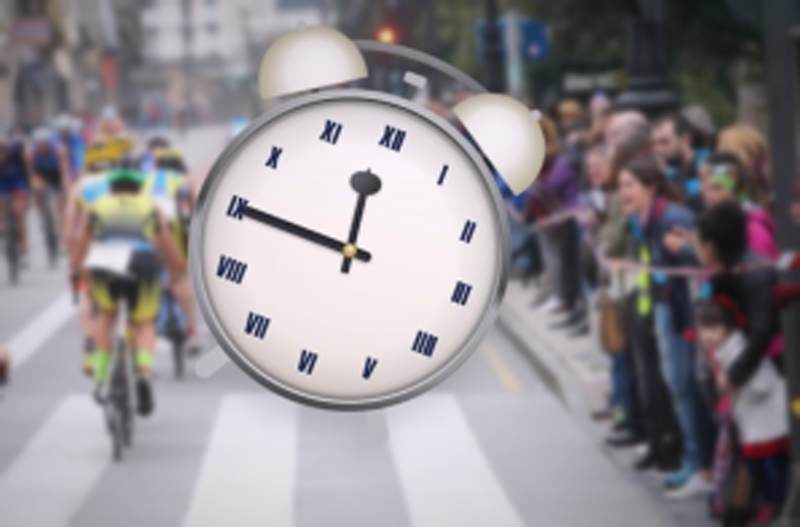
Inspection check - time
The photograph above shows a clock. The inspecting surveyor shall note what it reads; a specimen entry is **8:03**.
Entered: **11:45**
